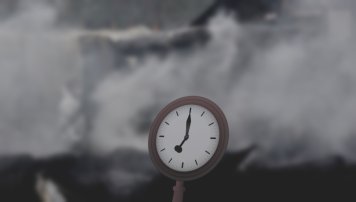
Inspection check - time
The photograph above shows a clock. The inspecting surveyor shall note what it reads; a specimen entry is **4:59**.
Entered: **7:00**
